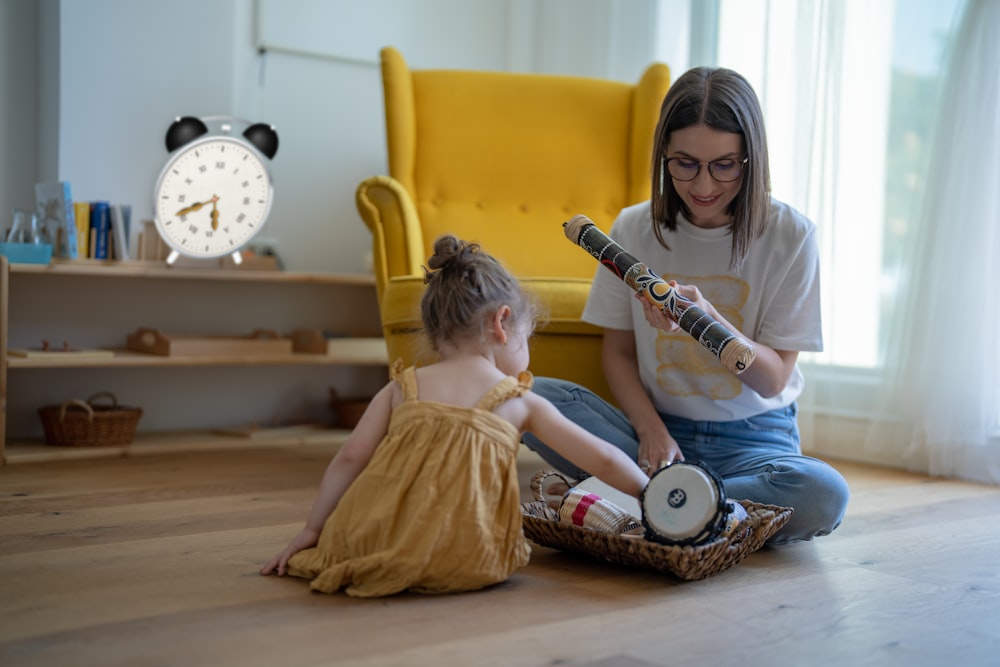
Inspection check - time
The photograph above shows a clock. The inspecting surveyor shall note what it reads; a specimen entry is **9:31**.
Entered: **5:41**
